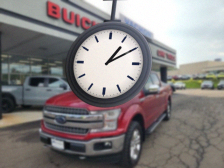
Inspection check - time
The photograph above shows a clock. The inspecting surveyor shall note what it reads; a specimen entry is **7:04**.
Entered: **1:10**
